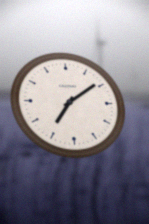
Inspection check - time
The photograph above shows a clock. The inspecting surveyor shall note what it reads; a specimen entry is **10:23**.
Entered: **7:09**
